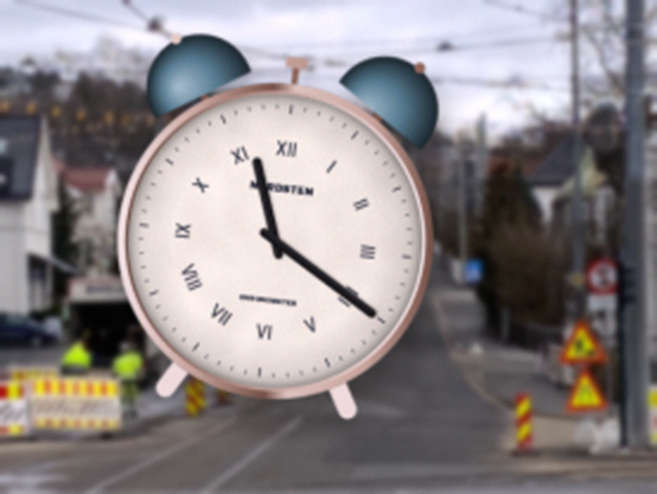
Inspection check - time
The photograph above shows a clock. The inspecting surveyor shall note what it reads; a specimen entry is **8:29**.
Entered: **11:20**
